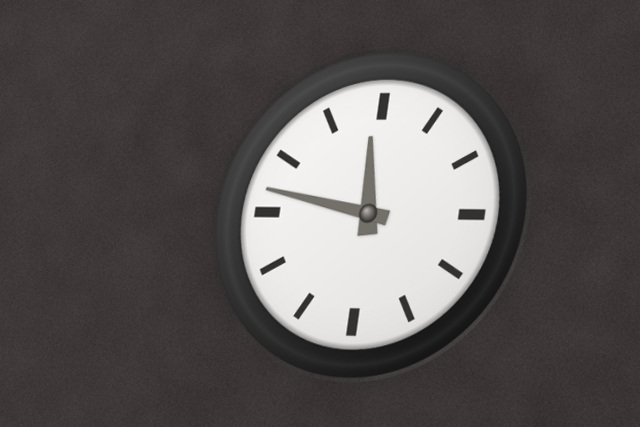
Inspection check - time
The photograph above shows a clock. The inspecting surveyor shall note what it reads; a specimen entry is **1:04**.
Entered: **11:47**
